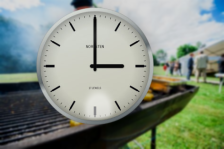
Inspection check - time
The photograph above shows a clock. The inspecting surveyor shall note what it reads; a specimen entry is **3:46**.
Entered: **3:00**
